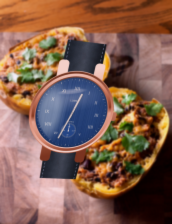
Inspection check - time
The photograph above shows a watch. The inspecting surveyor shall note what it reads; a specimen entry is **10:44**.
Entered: **12:33**
